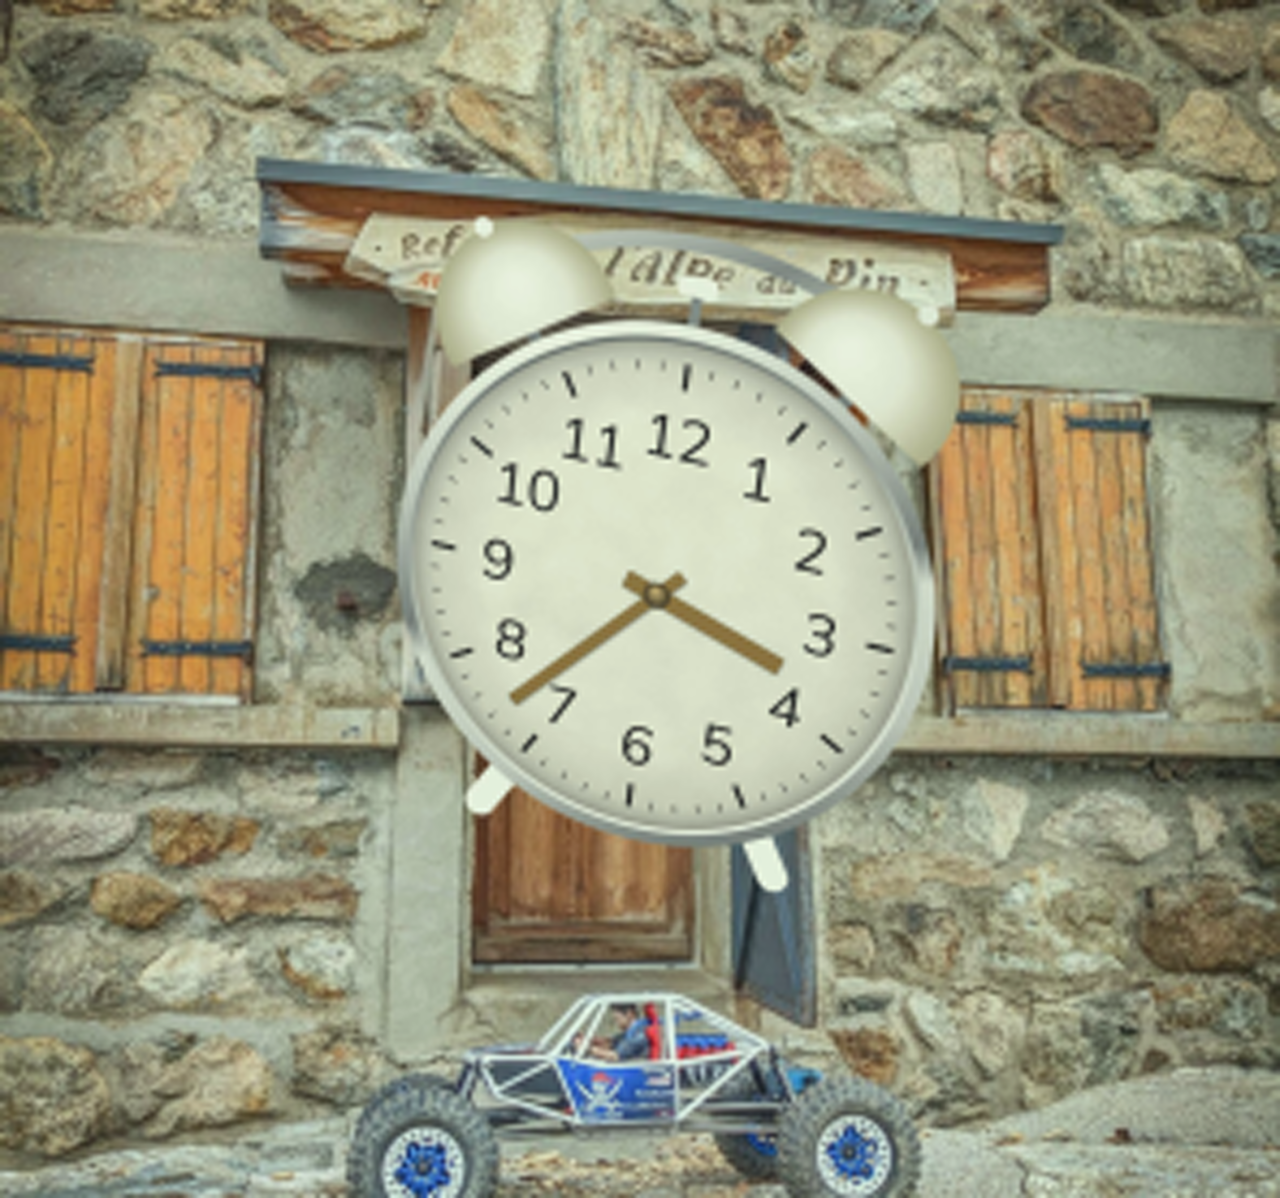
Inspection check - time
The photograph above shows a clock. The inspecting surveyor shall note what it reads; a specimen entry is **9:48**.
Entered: **3:37**
